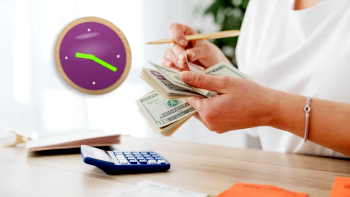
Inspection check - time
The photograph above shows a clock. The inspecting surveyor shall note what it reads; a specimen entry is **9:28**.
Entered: **9:20**
